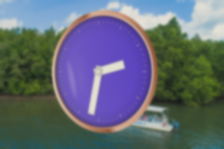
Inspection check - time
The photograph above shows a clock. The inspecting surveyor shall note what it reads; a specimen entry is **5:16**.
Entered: **2:32**
